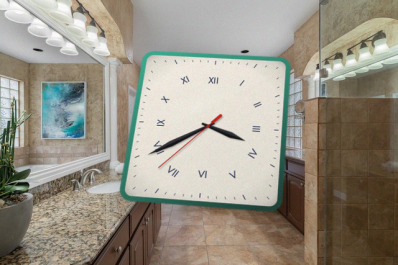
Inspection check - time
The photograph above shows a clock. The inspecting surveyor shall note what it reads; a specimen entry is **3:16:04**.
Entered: **3:39:37**
